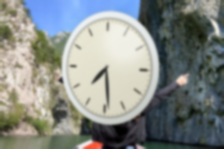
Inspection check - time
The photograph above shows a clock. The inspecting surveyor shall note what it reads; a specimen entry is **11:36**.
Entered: **7:29**
